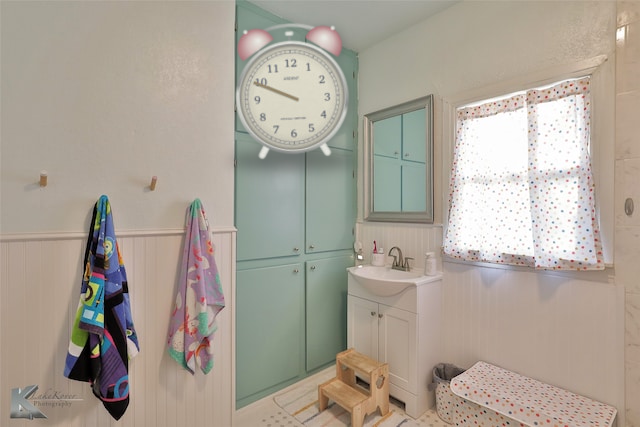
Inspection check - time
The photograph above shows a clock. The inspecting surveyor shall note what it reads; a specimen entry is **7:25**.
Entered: **9:49**
